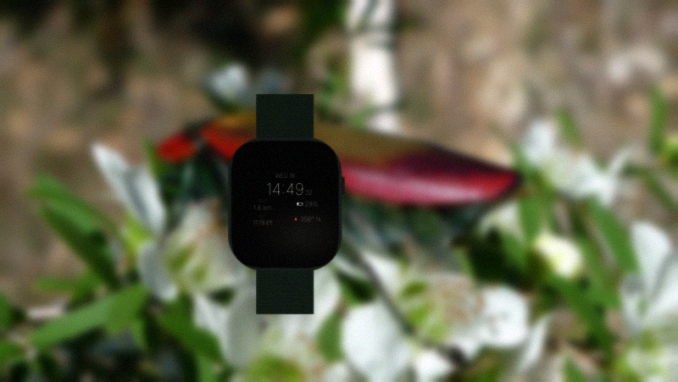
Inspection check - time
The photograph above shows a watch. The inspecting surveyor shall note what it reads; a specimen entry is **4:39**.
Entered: **14:49**
